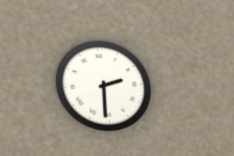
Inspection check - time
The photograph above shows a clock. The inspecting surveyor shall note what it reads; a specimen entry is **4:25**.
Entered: **2:31**
